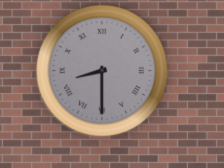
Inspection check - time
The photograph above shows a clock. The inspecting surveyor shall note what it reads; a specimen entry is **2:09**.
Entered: **8:30**
